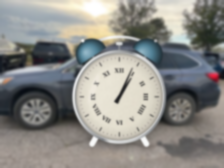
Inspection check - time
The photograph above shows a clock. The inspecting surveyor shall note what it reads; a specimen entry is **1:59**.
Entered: **1:04**
